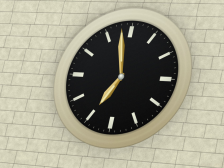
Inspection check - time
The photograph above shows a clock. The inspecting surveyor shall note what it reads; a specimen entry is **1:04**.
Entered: **6:58**
